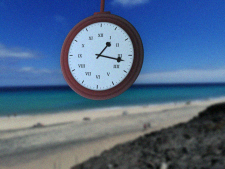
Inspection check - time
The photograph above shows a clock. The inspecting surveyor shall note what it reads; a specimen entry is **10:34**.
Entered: **1:17**
